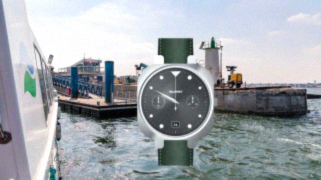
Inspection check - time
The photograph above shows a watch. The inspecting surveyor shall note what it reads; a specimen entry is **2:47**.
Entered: **9:50**
